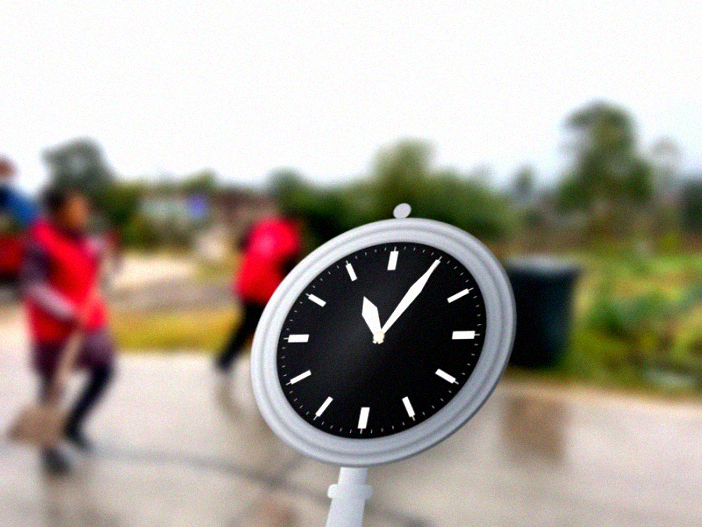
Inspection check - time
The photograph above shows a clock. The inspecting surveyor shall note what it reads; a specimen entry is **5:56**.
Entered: **11:05**
